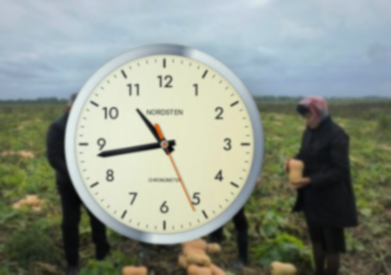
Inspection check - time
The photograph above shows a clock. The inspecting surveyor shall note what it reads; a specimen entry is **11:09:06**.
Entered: **10:43:26**
